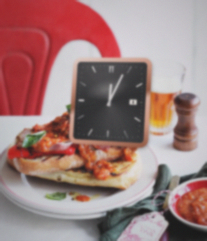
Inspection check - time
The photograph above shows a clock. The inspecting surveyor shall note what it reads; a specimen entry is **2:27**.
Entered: **12:04**
